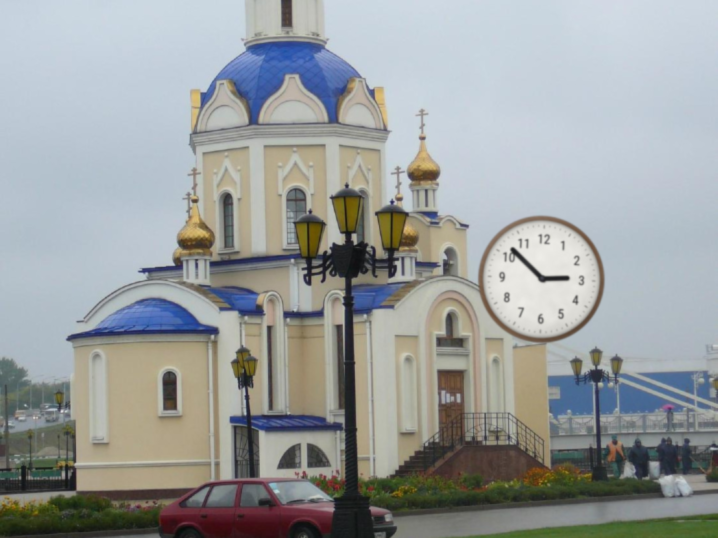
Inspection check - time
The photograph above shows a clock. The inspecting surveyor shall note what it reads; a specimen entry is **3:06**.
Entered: **2:52**
